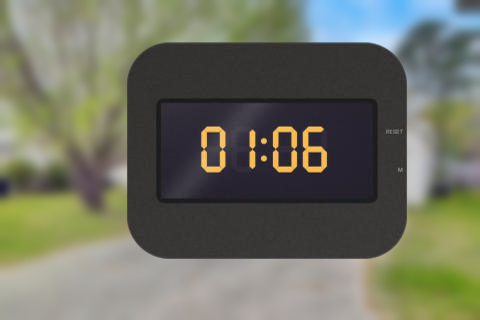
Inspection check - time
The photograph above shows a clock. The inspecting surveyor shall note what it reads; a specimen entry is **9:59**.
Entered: **1:06**
